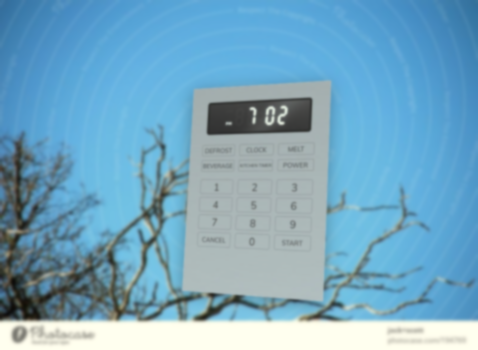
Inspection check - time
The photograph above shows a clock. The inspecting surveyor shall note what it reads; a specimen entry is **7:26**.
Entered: **7:02**
